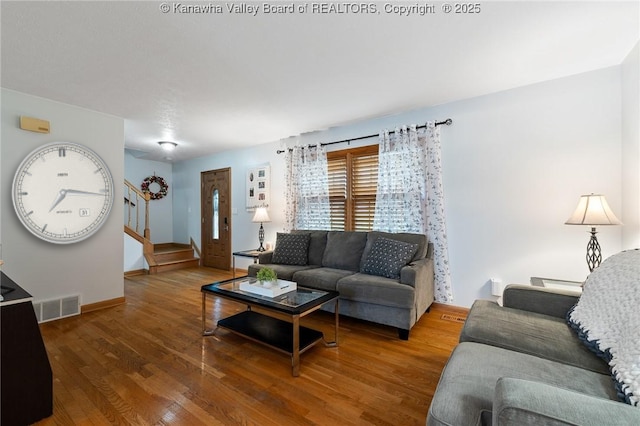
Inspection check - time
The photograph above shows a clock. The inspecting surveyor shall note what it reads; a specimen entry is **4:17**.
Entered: **7:16**
